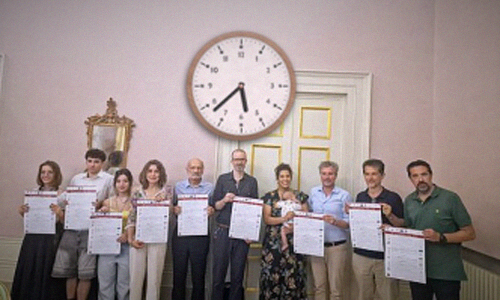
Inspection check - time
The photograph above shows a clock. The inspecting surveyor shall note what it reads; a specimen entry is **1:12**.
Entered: **5:38**
